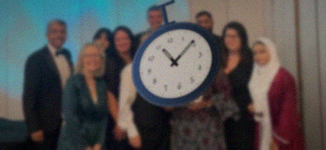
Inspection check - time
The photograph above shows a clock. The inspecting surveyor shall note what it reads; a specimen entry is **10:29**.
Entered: **11:09**
